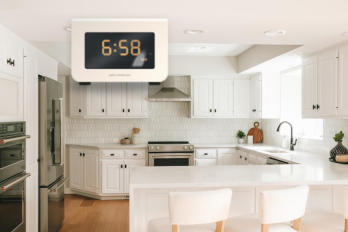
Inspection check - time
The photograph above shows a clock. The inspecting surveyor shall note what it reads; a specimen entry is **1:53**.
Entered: **6:58**
